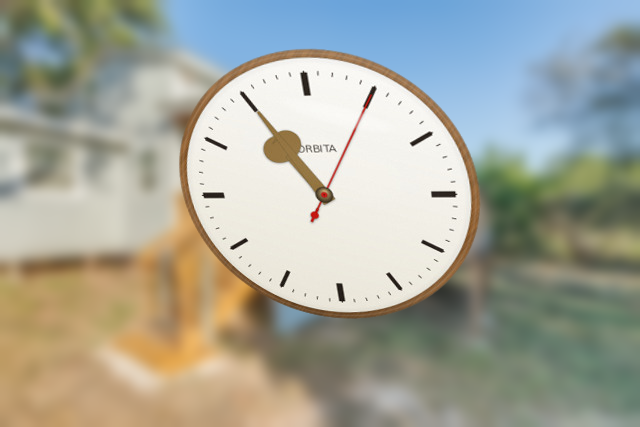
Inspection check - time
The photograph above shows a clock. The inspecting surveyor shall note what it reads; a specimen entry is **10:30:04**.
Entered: **10:55:05**
